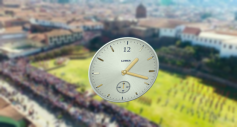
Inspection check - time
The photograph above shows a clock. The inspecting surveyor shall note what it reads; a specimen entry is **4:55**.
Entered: **1:18**
